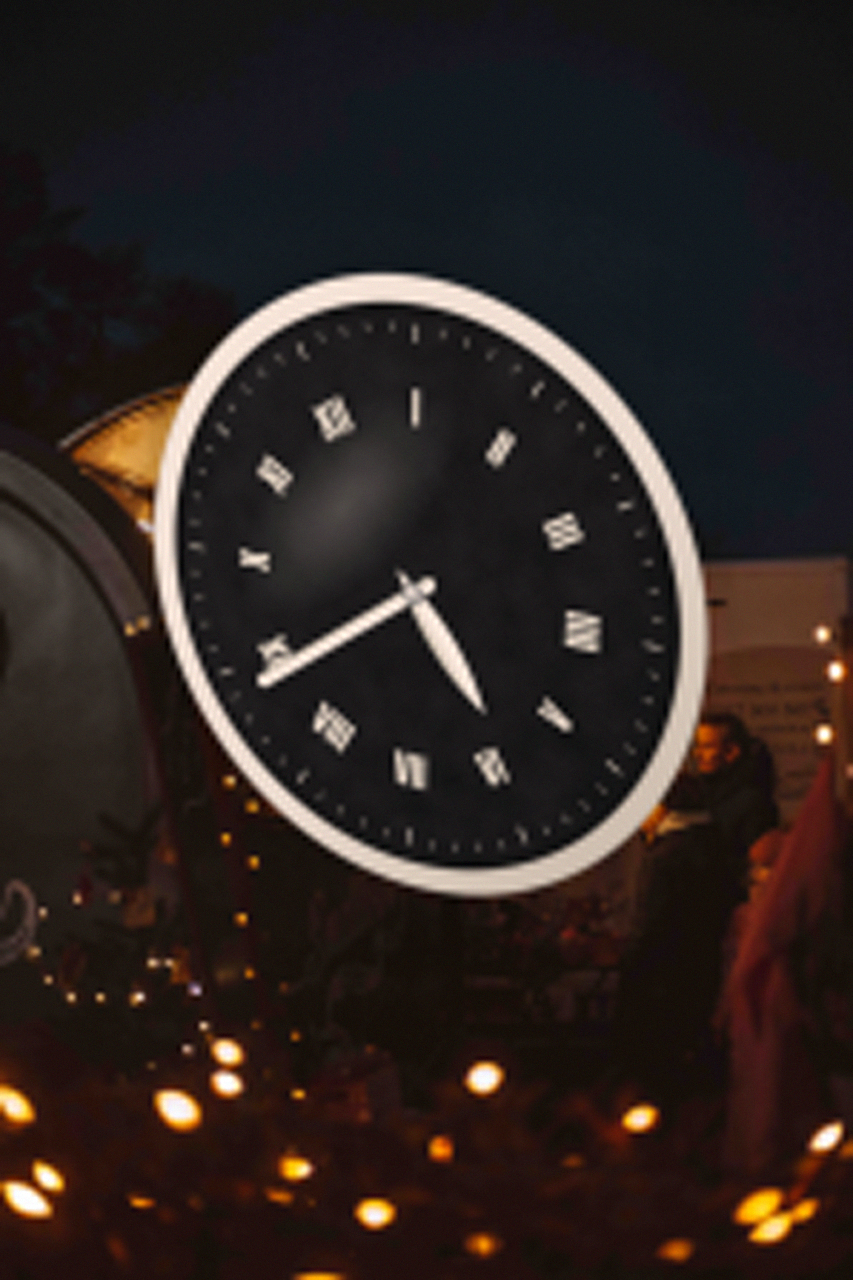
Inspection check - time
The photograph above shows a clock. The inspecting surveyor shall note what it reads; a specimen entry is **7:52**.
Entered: **5:44**
